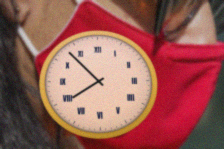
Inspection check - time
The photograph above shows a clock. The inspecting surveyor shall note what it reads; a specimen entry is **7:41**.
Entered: **7:53**
